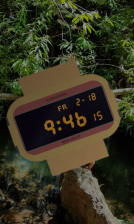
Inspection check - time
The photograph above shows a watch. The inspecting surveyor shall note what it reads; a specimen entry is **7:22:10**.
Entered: **9:46:15**
